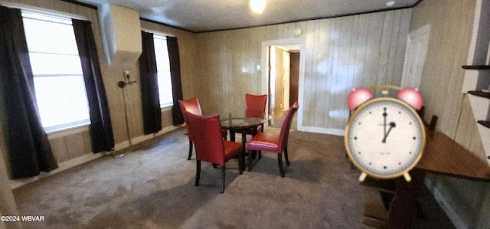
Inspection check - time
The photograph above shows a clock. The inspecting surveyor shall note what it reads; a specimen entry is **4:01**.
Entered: **1:00**
